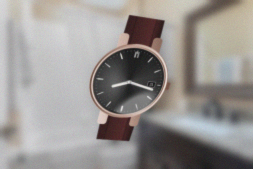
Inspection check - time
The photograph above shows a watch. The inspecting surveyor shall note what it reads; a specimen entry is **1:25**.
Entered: **8:17**
